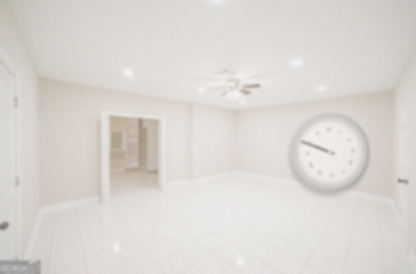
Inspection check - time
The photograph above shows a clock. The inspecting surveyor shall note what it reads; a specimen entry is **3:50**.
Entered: **9:49**
